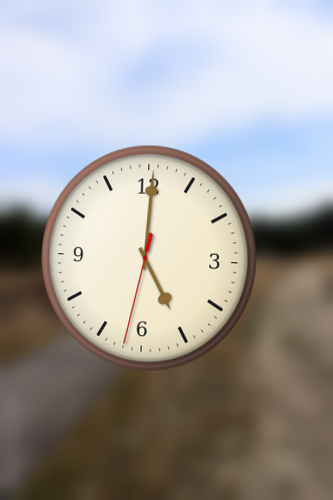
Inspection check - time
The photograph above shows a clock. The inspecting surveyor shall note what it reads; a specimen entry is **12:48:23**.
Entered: **5:00:32**
